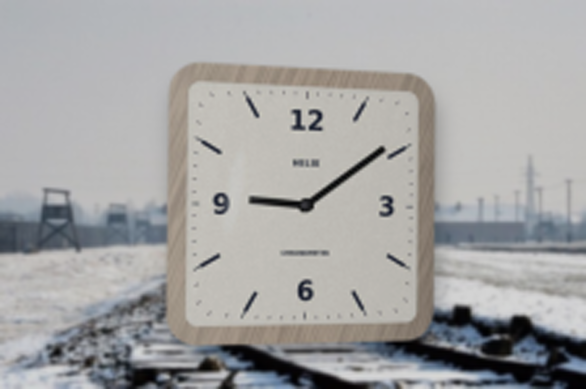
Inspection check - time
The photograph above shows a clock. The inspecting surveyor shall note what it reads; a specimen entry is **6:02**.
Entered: **9:09**
